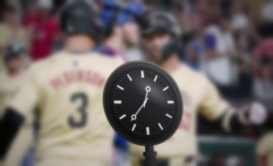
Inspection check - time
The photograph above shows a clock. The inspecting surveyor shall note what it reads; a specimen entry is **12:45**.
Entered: **12:37**
